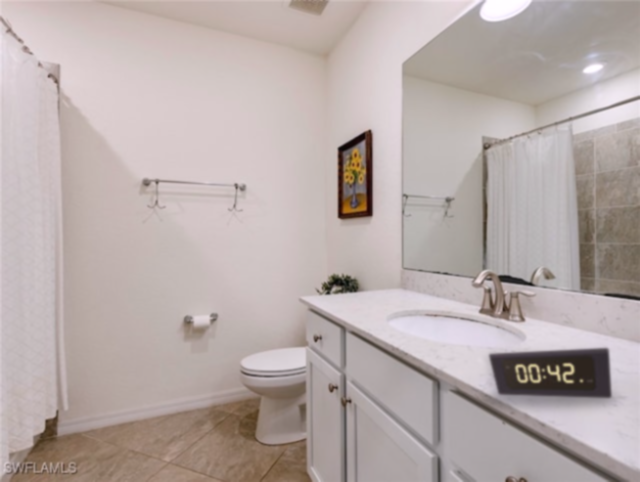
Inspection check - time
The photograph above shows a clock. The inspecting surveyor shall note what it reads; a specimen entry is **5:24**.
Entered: **0:42**
